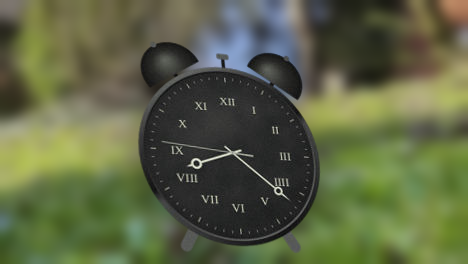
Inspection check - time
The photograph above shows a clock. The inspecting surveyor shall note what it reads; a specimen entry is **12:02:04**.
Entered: **8:21:46**
